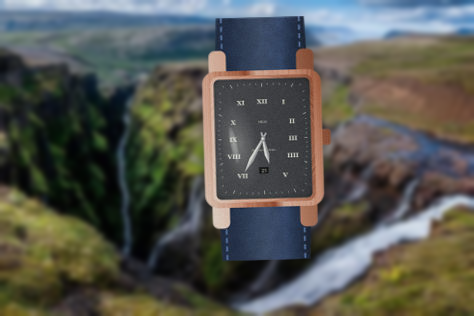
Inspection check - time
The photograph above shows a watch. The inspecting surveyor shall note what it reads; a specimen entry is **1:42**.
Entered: **5:35**
